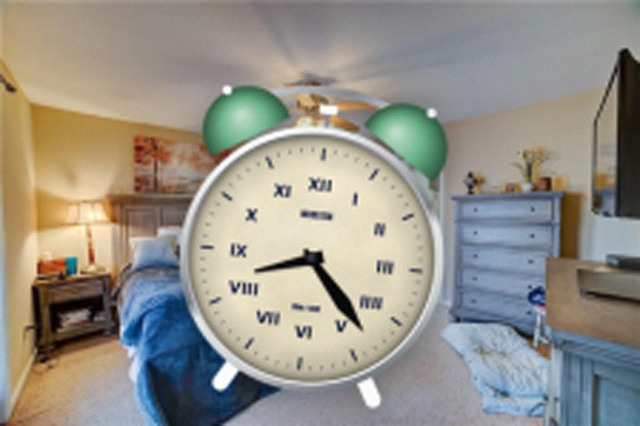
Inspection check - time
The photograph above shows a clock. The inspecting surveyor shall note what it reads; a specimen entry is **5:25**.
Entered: **8:23**
